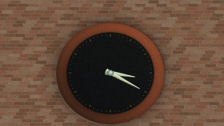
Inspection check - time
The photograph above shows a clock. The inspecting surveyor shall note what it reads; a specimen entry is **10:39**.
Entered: **3:20**
